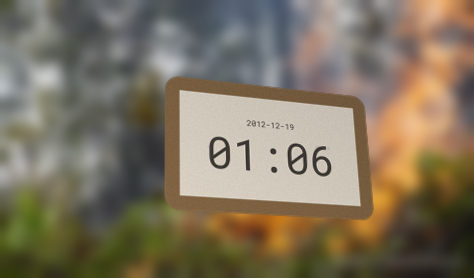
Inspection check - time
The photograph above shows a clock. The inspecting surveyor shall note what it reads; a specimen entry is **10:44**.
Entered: **1:06**
